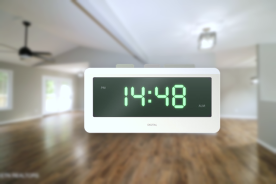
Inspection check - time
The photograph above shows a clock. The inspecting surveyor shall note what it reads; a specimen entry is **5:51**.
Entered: **14:48**
